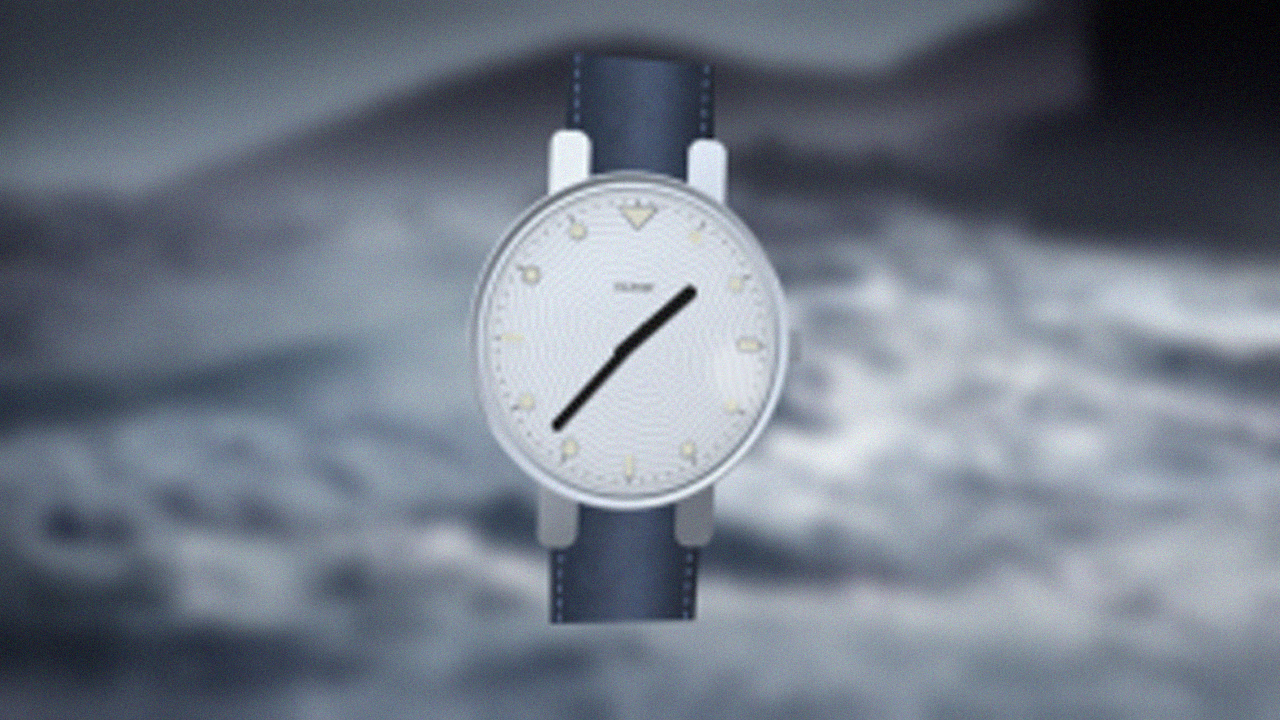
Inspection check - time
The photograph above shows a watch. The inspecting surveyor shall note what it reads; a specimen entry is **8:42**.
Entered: **1:37**
